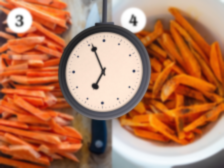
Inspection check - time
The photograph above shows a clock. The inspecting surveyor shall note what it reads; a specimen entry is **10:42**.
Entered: **6:56**
